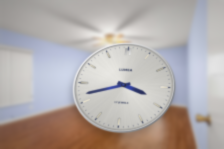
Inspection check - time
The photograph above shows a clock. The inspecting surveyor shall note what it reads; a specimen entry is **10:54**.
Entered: **3:42**
